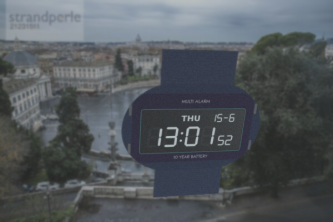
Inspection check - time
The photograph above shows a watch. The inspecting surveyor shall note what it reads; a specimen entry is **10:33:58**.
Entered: **13:01:52**
